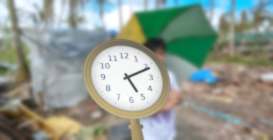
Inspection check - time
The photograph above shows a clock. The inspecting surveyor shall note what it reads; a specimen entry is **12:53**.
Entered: **5:11**
